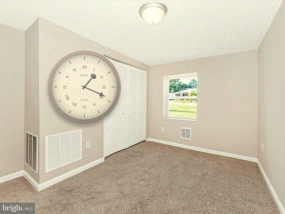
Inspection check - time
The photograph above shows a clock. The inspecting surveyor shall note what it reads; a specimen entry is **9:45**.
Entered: **1:19**
